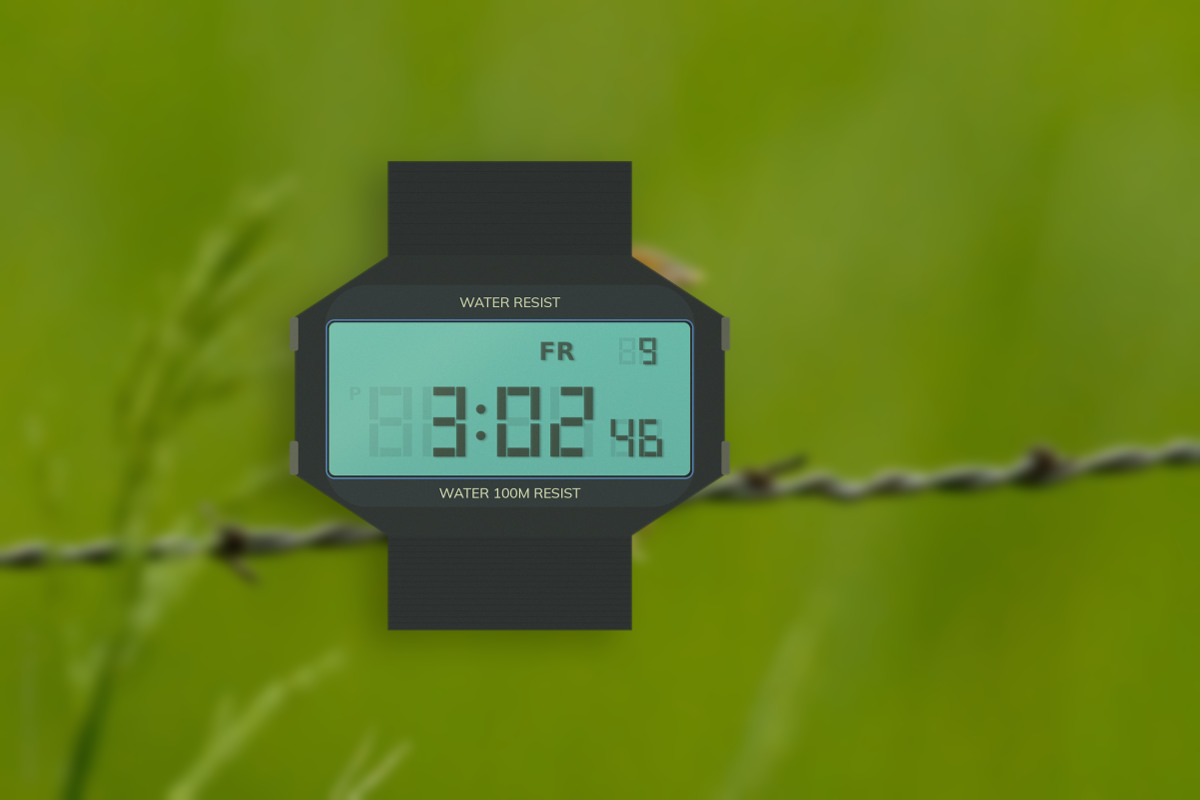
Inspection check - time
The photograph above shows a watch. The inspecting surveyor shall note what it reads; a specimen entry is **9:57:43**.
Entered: **3:02:46**
